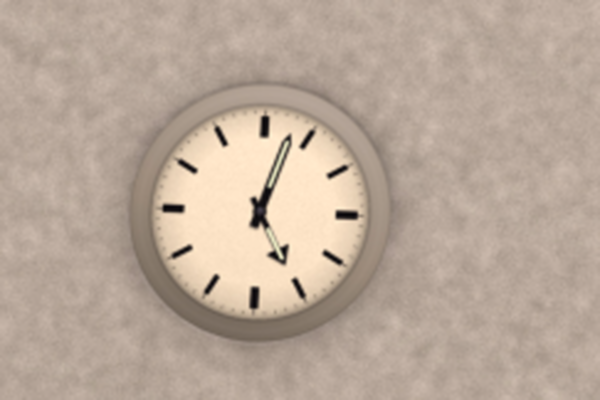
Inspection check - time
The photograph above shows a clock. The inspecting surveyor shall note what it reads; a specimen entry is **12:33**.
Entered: **5:03**
